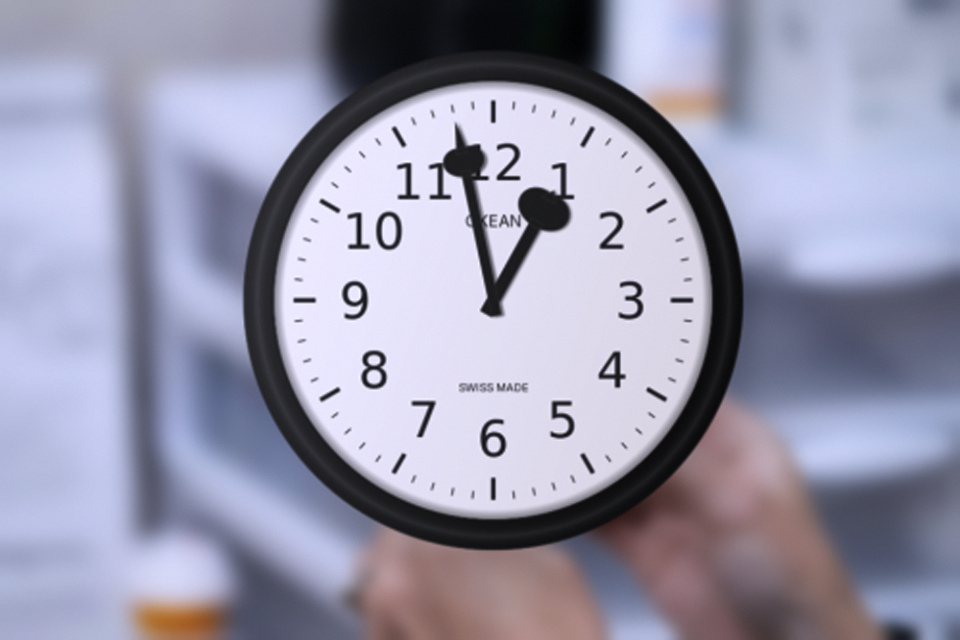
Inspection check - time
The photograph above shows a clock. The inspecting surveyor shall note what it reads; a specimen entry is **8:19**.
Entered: **12:58**
